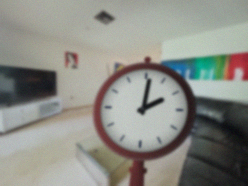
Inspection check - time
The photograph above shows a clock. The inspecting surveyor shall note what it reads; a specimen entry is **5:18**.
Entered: **2:01**
